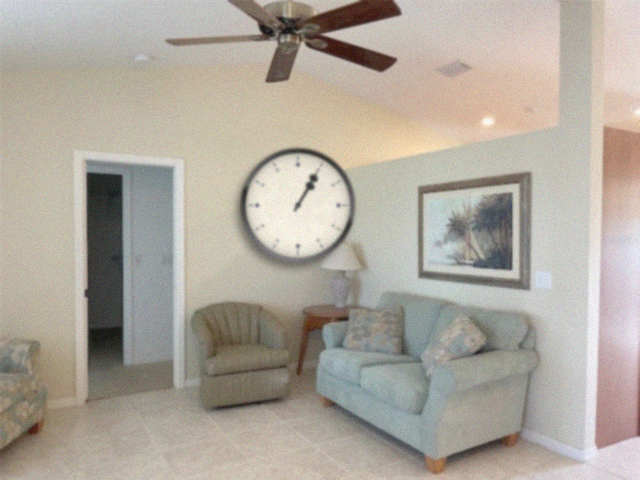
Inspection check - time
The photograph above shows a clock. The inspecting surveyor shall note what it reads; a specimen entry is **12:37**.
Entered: **1:05**
